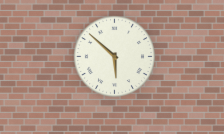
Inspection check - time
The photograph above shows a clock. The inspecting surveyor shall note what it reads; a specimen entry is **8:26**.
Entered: **5:52**
